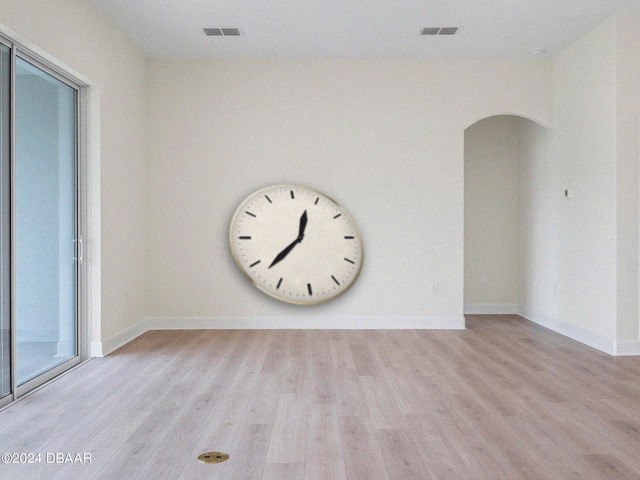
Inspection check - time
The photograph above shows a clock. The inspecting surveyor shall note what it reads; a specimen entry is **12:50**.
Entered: **12:38**
